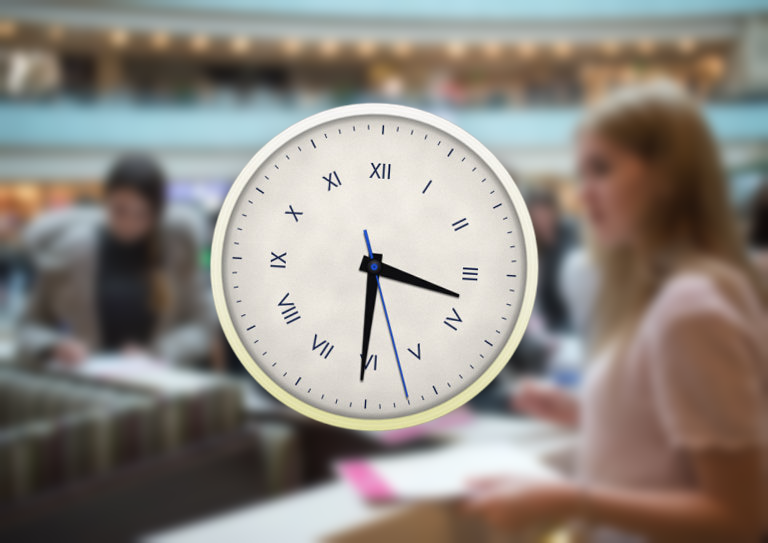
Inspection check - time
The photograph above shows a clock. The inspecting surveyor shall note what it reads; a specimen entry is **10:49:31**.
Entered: **3:30:27**
